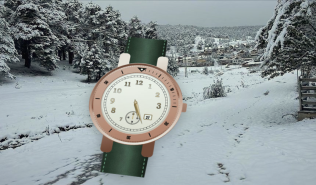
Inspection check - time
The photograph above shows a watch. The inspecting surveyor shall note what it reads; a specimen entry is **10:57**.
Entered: **5:26**
